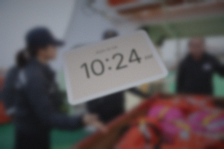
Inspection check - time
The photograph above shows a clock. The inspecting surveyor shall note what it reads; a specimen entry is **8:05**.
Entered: **10:24**
